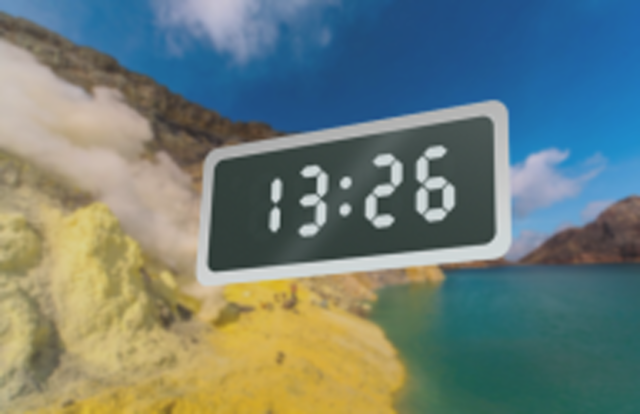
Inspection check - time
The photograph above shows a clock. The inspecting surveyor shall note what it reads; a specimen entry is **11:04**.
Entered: **13:26**
